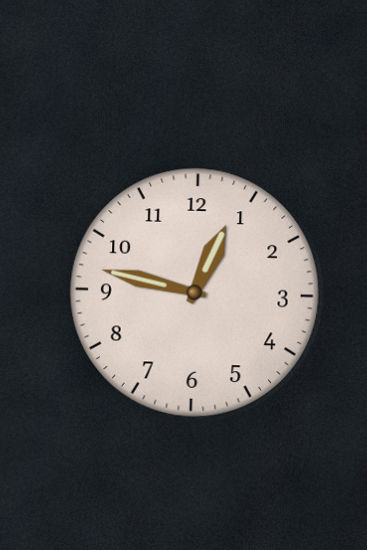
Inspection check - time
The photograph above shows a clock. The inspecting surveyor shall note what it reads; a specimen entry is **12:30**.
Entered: **12:47**
